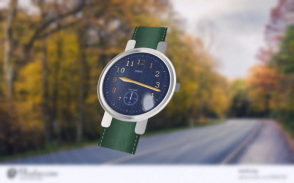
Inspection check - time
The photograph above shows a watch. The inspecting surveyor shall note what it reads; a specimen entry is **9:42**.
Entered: **9:17**
